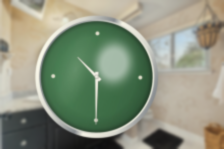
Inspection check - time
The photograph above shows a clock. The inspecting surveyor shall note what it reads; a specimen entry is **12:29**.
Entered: **10:30**
